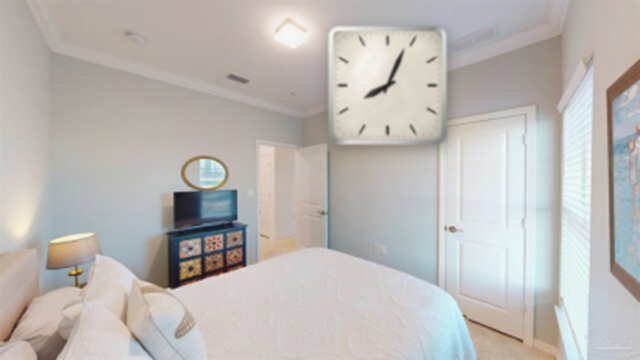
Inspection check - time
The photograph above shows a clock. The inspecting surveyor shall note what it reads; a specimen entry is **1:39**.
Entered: **8:04**
